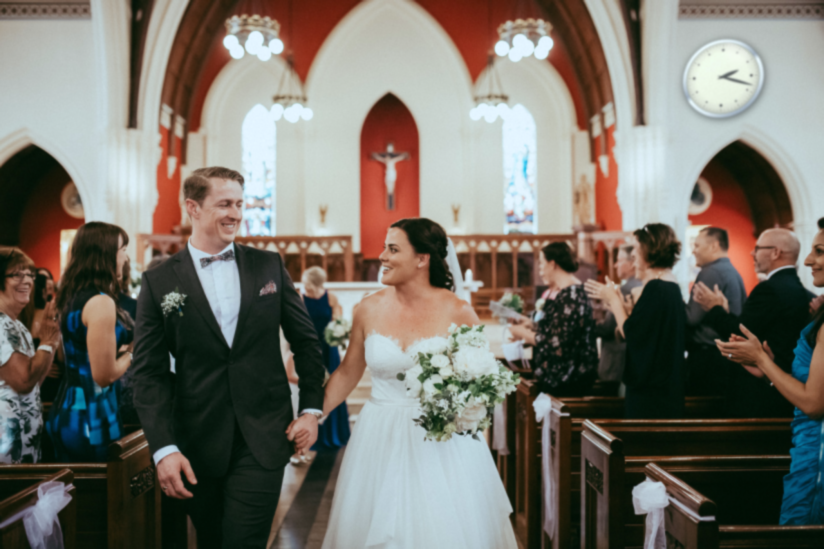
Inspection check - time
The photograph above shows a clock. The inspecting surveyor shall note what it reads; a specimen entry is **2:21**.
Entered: **2:18**
